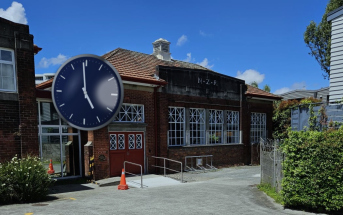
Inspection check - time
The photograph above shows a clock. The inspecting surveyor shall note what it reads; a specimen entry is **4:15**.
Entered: **4:59**
